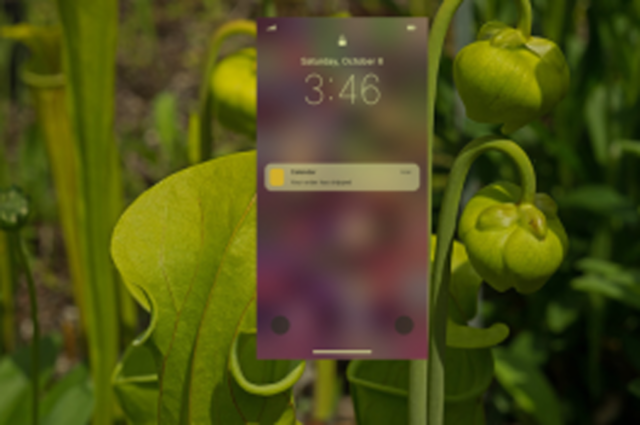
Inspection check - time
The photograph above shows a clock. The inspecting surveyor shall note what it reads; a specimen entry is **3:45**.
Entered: **3:46**
